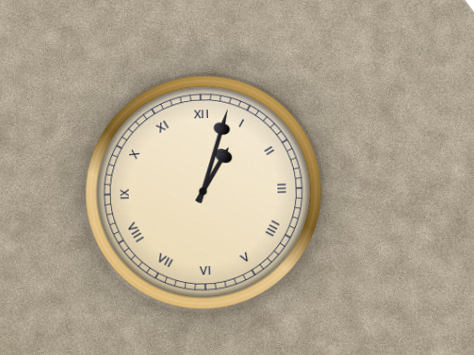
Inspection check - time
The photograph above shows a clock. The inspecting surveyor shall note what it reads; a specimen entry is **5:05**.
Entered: **1:03**
